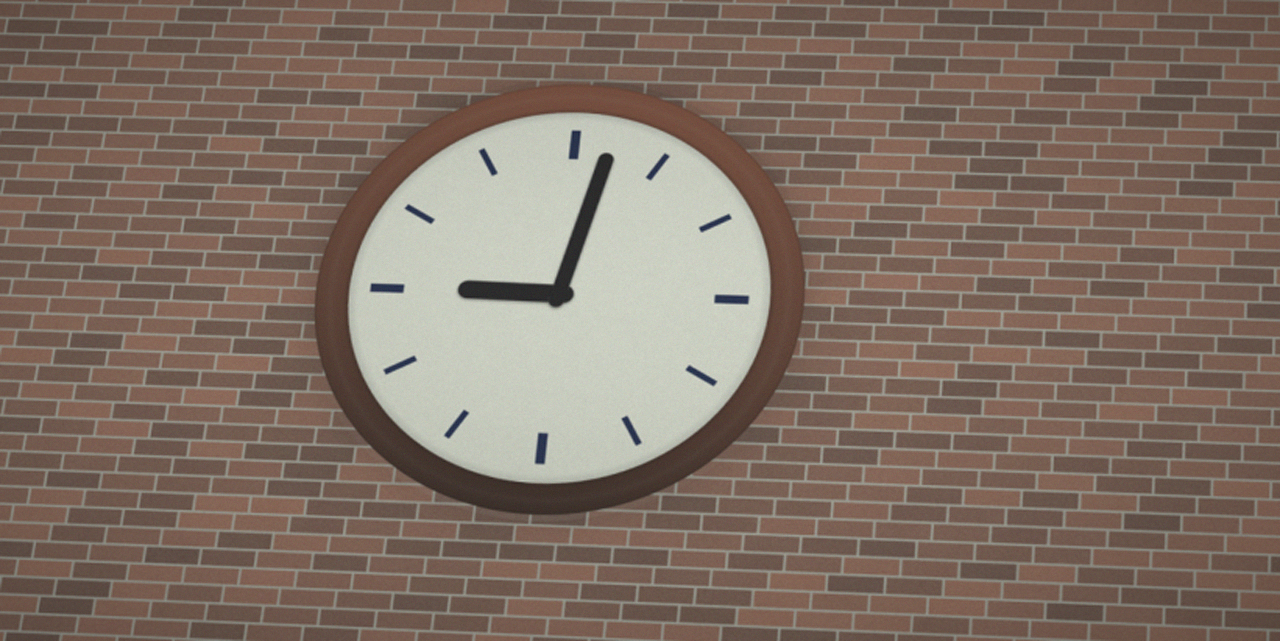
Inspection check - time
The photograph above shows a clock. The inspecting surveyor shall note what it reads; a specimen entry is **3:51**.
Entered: **9:02**
